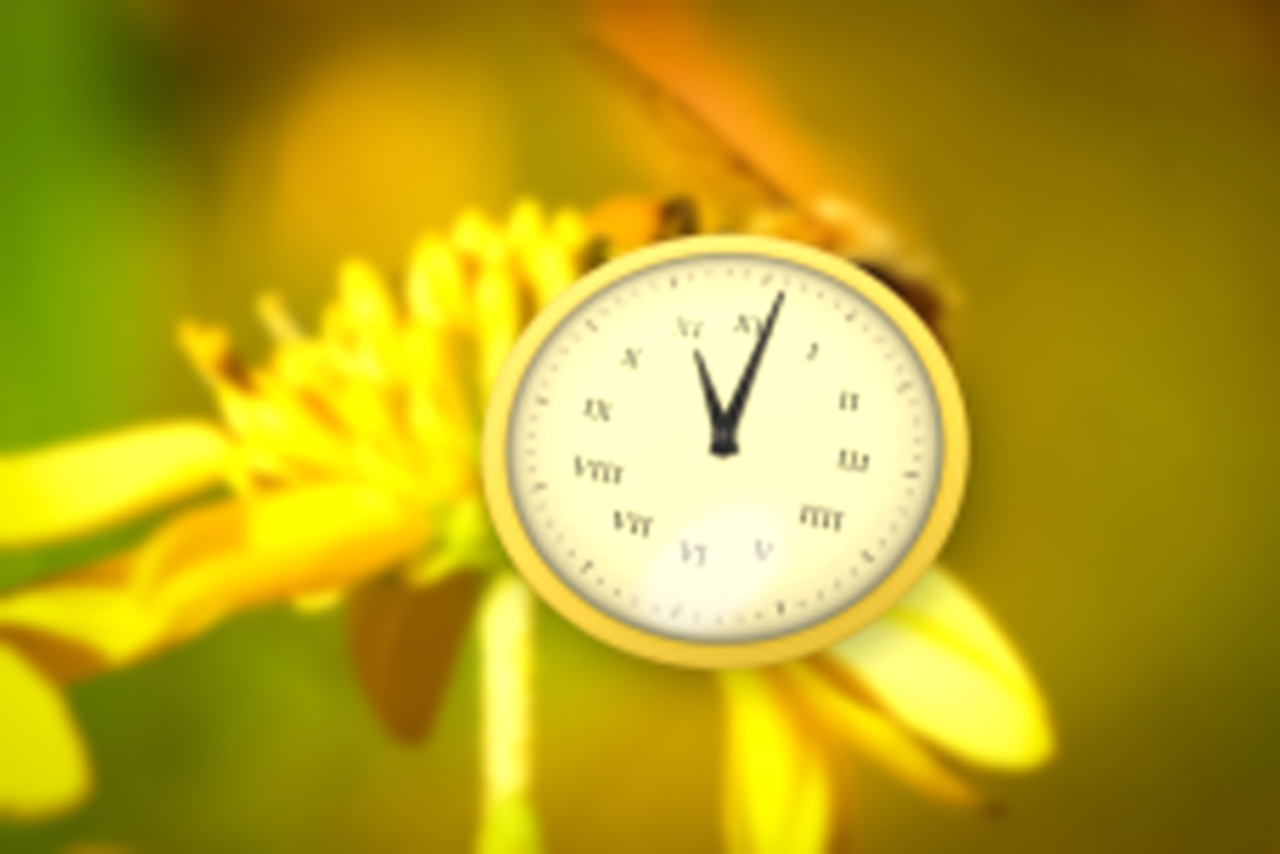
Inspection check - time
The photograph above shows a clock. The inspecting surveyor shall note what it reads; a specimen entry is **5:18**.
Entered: **11:01**
